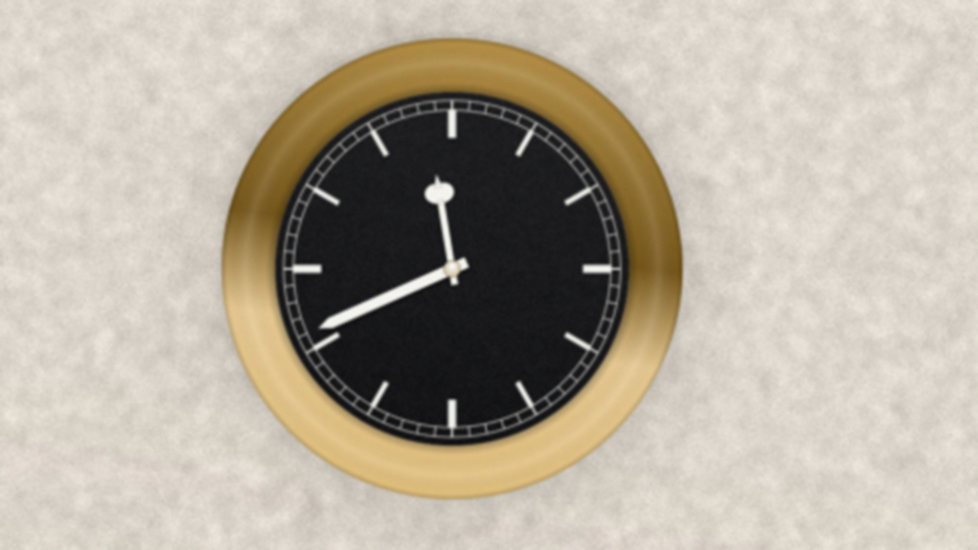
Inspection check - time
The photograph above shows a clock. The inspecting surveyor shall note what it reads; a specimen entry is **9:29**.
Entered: **11:41**
